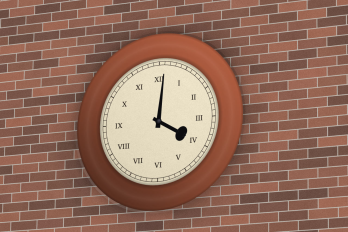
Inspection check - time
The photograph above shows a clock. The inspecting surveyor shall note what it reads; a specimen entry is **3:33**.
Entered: **4:01**
